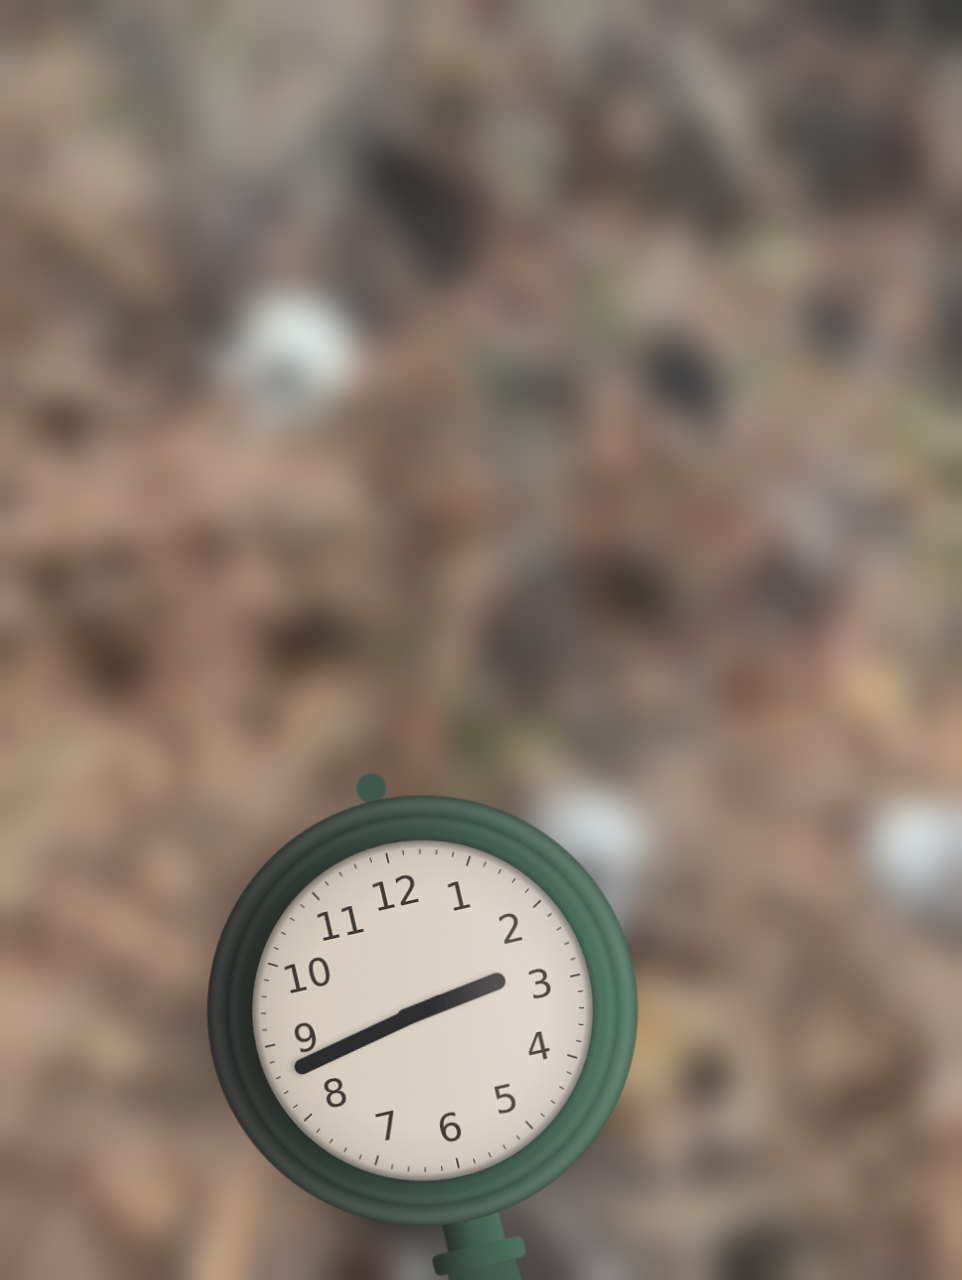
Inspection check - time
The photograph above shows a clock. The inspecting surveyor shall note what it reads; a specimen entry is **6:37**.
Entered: **2:43**
